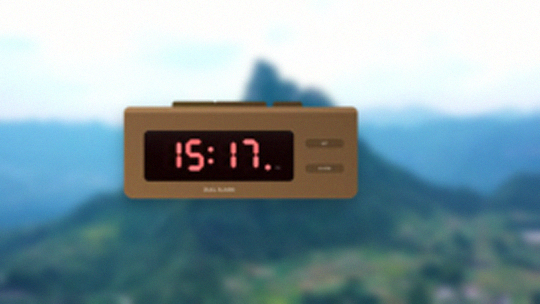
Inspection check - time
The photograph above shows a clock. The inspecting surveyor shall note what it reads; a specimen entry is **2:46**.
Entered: **15:17**
